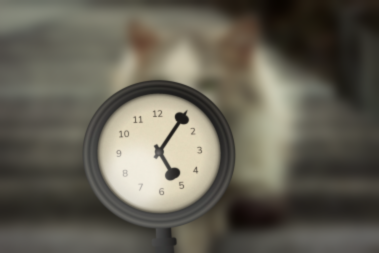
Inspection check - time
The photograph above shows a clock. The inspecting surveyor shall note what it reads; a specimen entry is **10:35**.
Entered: **5:06**
